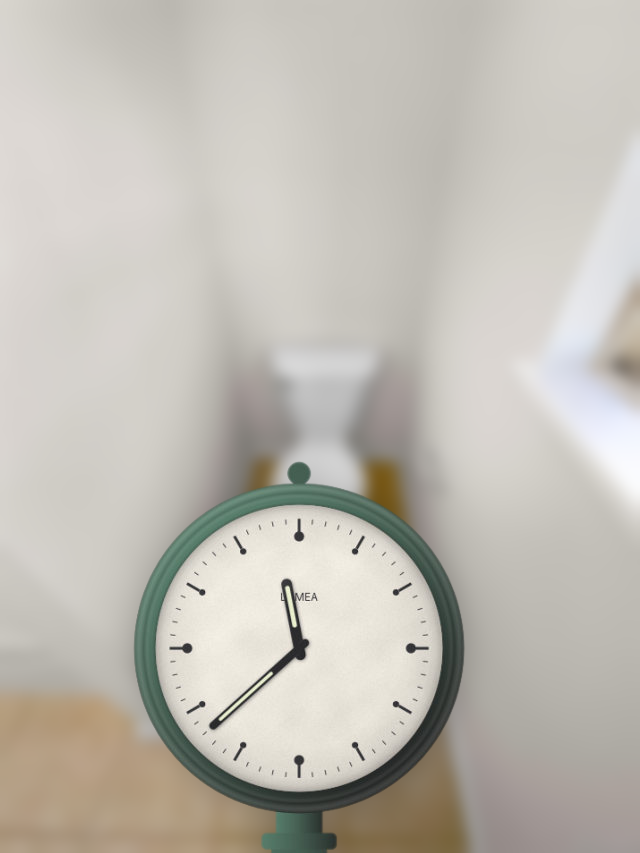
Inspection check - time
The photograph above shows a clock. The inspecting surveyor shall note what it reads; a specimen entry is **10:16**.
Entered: **11:38**
